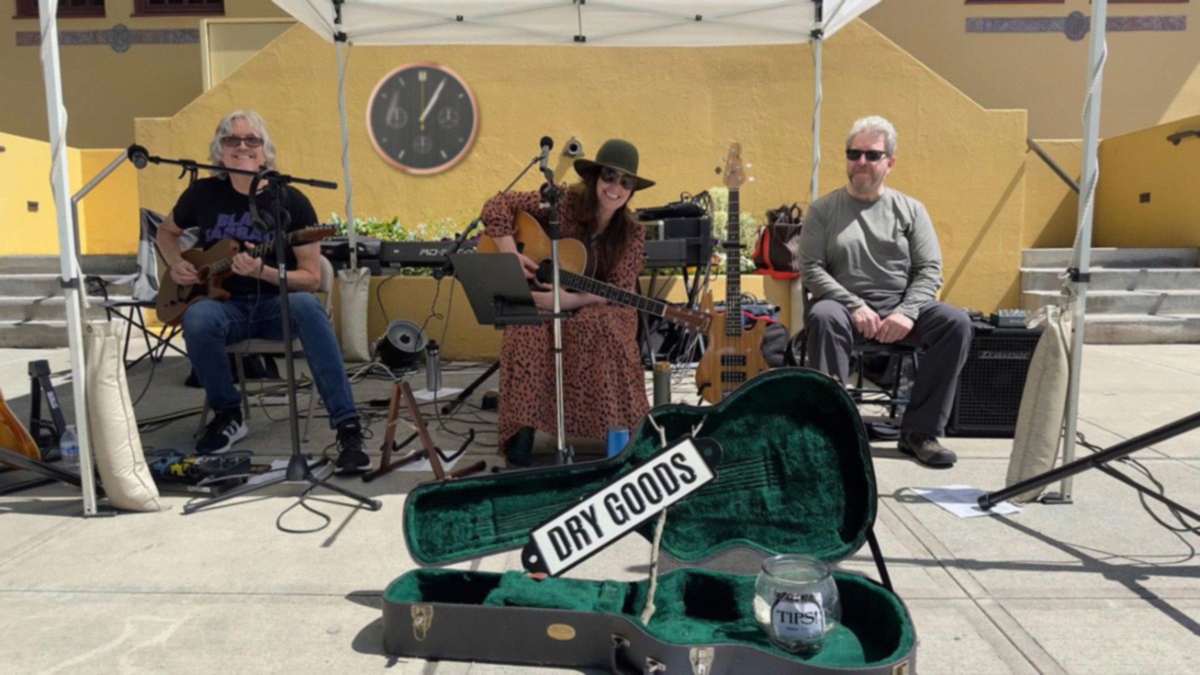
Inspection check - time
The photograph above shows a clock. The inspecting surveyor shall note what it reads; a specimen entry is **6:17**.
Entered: **1:05**
